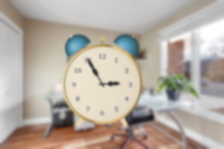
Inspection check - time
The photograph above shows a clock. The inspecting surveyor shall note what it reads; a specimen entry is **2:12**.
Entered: **2:55**
